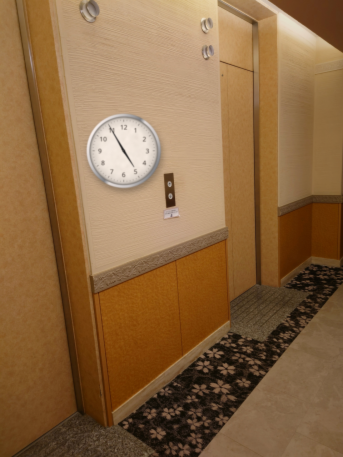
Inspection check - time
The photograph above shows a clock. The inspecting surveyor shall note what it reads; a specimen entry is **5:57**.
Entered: **4:55**
